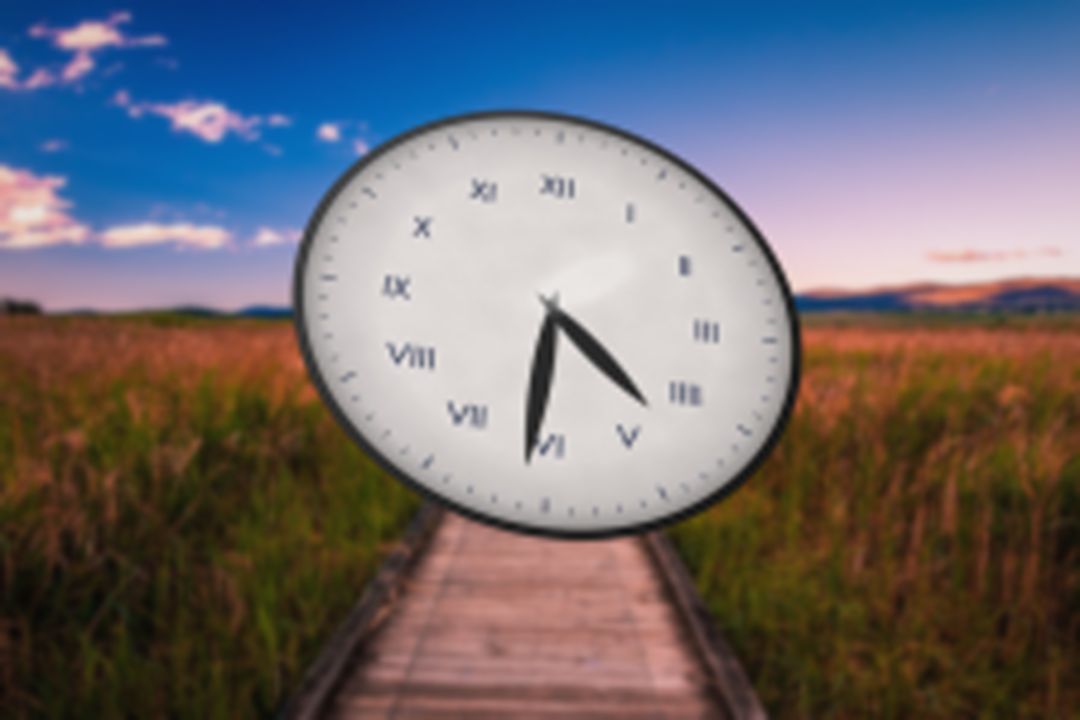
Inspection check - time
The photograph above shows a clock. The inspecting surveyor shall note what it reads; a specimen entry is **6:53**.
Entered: **4:31**
